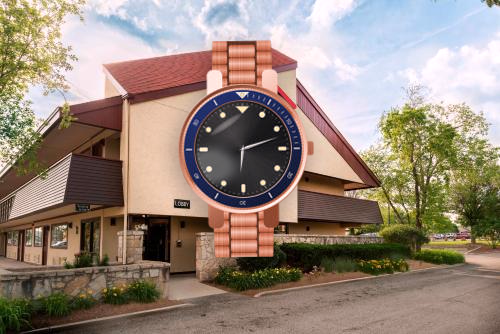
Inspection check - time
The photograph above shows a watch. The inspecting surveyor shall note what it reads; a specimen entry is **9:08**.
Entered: **6:12**
